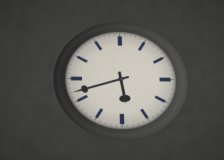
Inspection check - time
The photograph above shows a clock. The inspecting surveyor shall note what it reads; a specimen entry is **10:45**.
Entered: **5:42**
